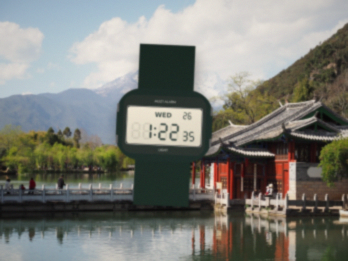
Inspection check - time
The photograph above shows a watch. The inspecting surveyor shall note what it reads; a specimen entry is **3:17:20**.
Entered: **1:22:35**
